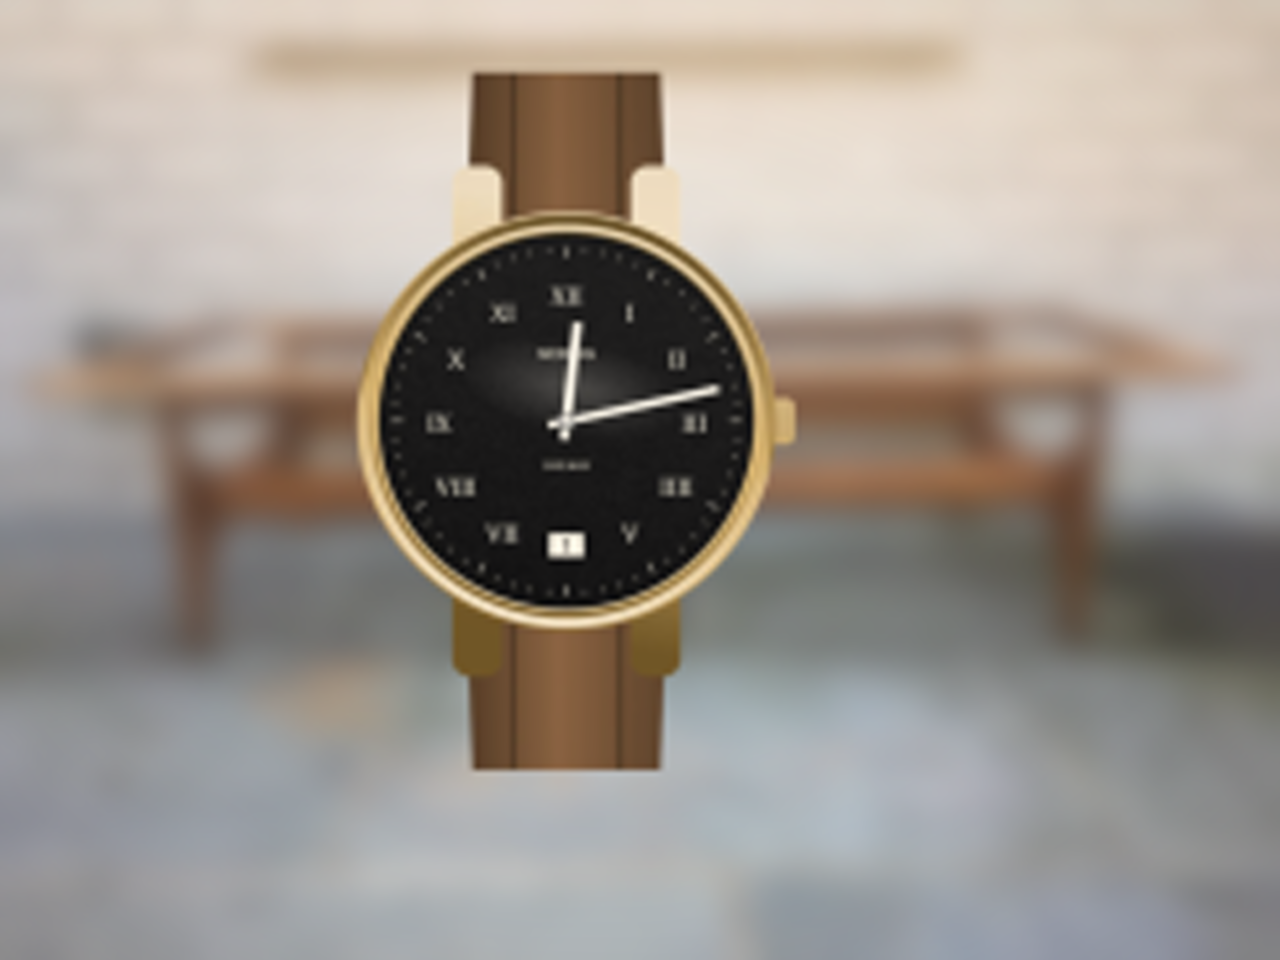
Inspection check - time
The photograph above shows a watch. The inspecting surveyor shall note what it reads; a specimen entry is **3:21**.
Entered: **12:13**
